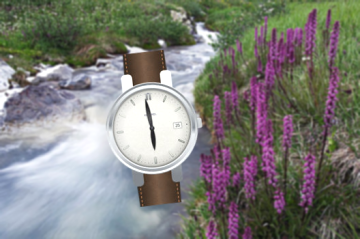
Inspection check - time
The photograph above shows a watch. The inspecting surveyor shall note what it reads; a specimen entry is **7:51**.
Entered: **5:59**
